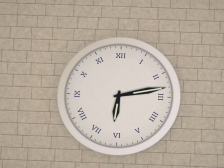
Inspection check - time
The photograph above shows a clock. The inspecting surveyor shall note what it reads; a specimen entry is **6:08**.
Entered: **6:13**
